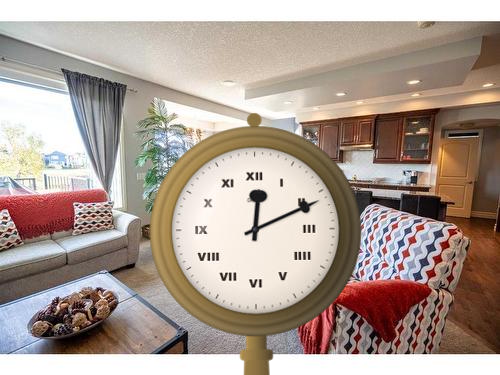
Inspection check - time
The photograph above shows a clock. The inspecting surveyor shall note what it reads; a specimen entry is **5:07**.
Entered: **12:11**
